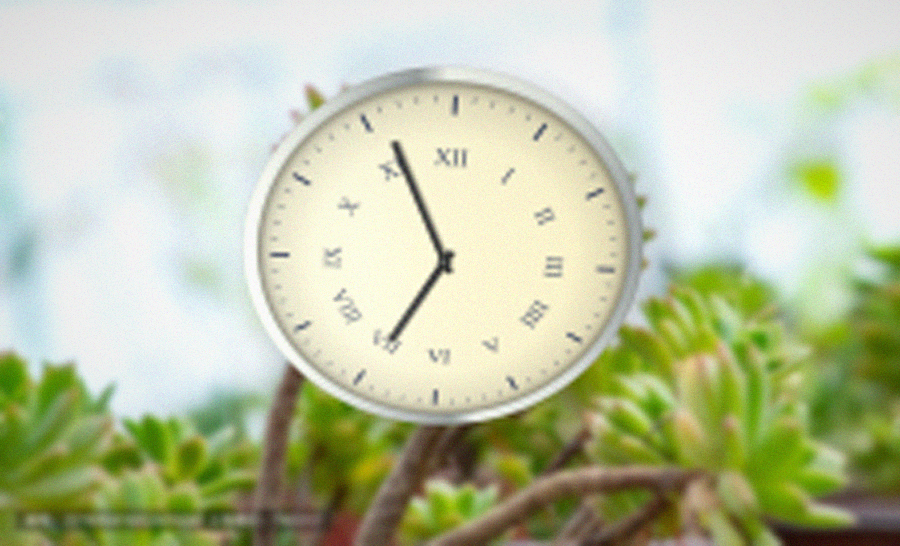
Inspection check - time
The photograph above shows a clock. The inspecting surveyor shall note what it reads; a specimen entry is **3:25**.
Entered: **6:56**
